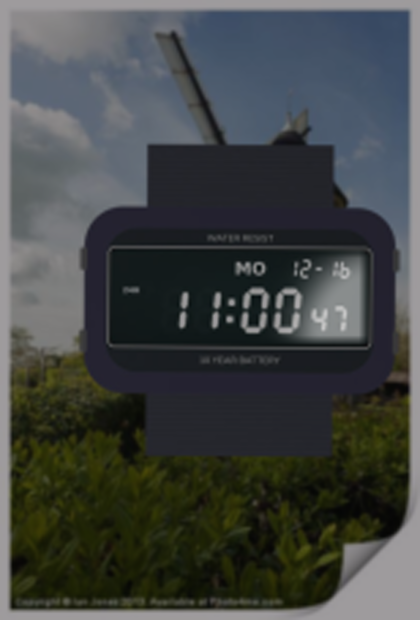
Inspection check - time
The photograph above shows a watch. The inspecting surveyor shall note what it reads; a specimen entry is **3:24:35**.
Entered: **11:00:47**
